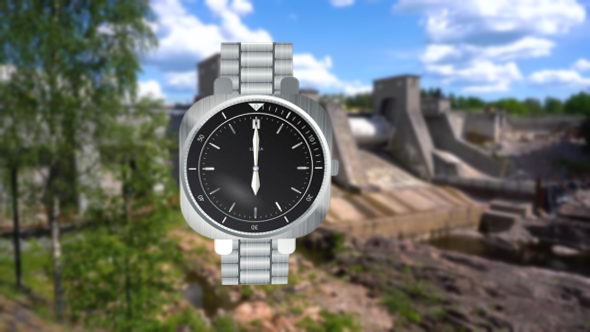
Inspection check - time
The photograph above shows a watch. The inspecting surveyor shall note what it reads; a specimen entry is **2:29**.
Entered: **6:00**
